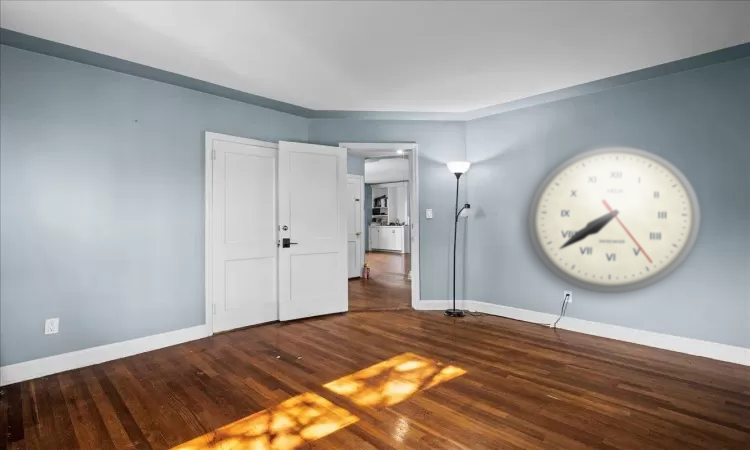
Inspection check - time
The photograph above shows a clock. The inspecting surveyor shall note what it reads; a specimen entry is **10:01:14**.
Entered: **7:38:24**
